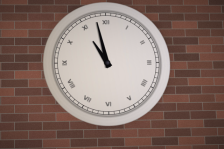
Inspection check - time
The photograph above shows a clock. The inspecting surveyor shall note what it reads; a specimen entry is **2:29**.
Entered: **10:58**
